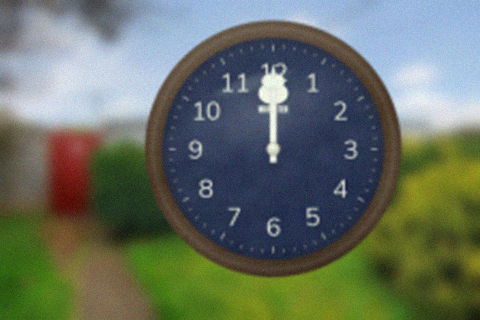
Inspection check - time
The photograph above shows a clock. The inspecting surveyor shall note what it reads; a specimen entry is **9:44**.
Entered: **12:00**
